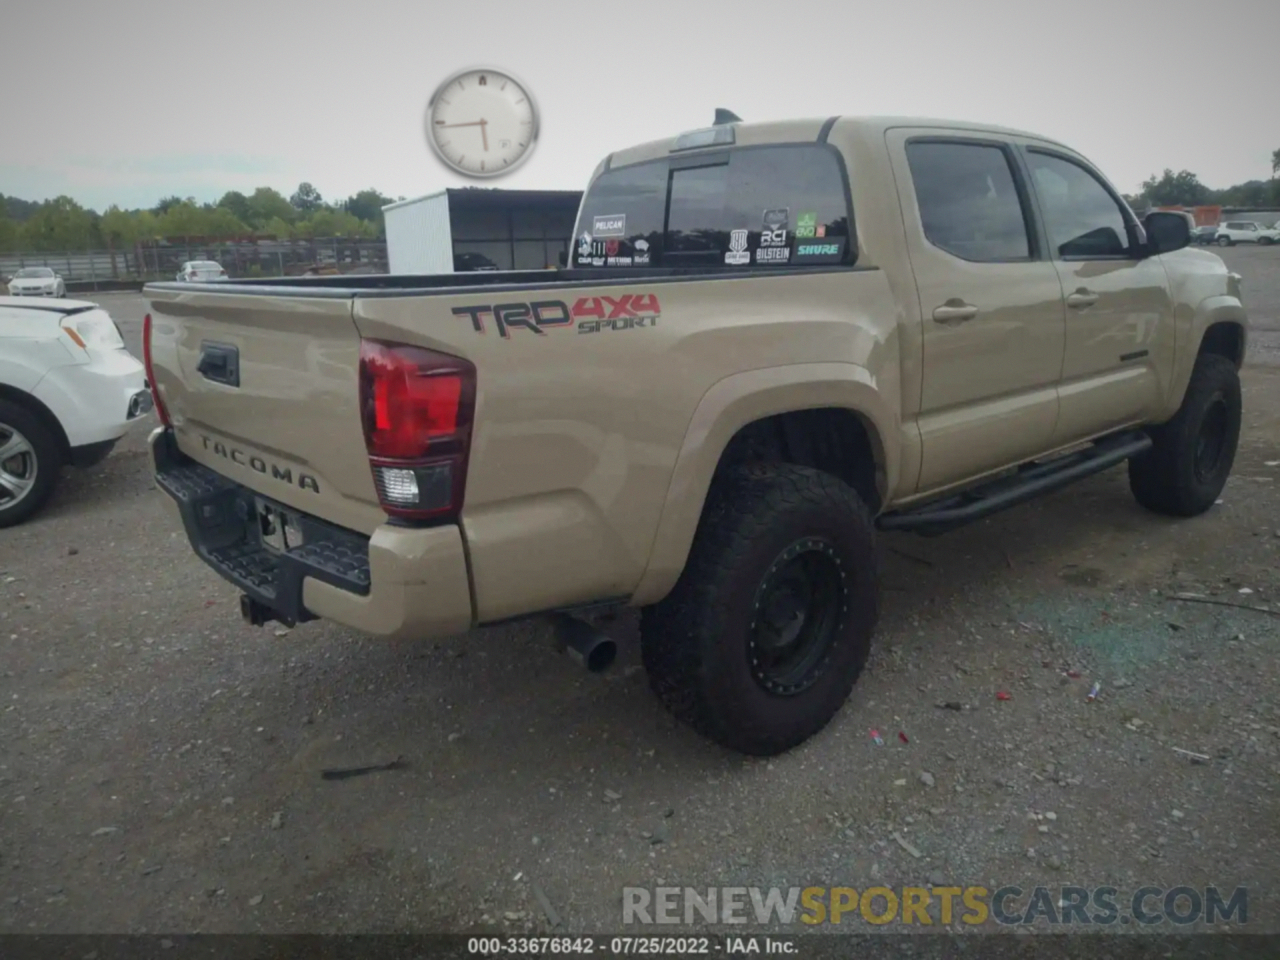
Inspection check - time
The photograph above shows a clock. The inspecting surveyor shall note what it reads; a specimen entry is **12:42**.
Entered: **5:44**
